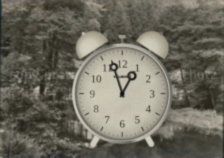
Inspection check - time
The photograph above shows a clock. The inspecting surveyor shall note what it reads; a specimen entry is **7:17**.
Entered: **12:57**
